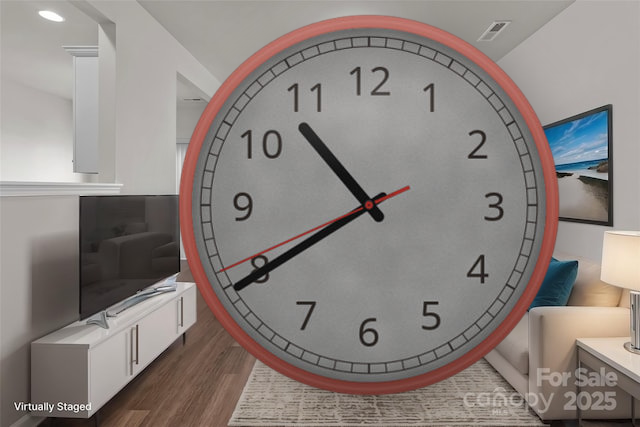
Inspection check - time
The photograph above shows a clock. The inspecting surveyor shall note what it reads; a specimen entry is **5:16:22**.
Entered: **10:39:41**
